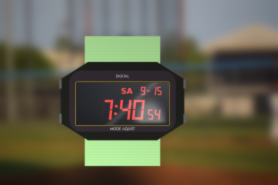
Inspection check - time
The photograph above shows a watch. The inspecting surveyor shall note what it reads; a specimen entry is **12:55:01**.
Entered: **7:40:54**
